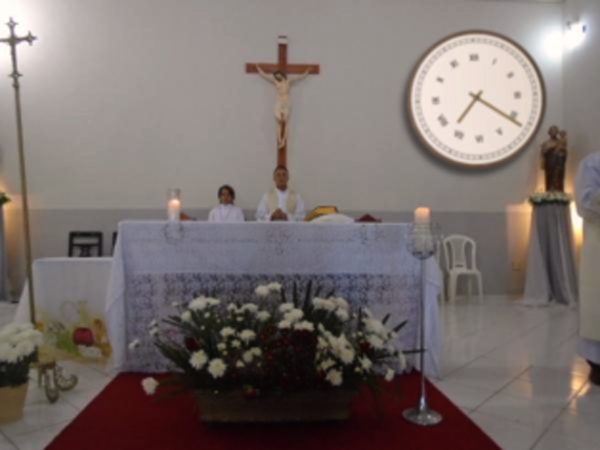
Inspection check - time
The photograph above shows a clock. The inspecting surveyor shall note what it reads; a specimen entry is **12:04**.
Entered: **7:21**
